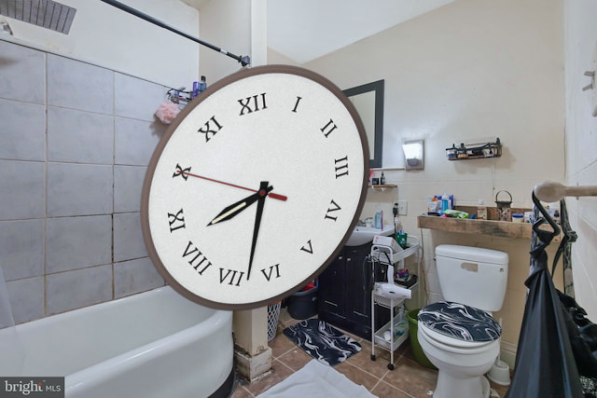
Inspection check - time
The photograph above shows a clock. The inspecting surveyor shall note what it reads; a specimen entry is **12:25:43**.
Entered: **8:32:50**
